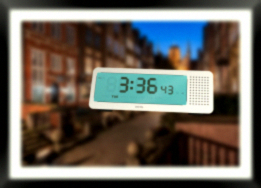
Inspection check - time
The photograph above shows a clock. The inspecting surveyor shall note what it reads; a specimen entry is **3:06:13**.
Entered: **3:36:43**
